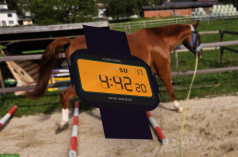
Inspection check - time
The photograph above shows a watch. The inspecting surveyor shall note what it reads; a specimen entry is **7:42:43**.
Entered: **4:42:20**
